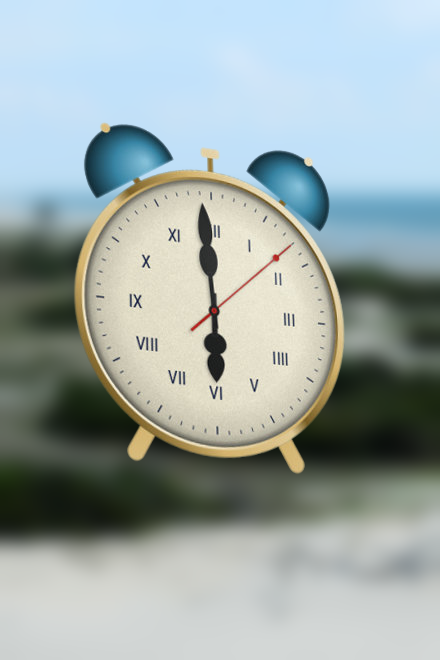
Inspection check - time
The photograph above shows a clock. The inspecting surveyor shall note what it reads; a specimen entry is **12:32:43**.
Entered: **5:59:08**
